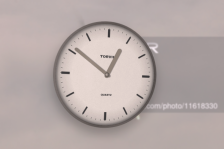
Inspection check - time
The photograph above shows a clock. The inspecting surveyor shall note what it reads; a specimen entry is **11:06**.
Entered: **12:51**
